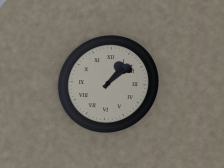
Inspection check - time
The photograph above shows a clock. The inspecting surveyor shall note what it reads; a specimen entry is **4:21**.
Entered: **1:08**
